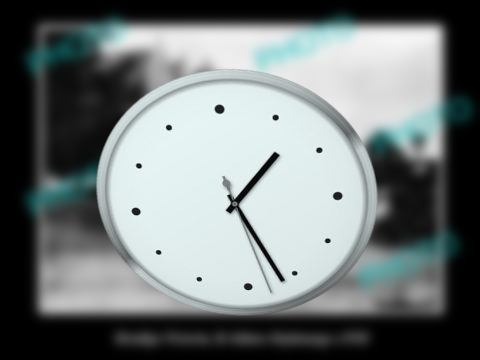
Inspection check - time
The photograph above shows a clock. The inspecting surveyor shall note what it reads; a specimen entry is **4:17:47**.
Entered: **1:26:28**
